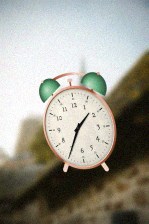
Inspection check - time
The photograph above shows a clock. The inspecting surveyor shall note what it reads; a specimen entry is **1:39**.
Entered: **1:35**
